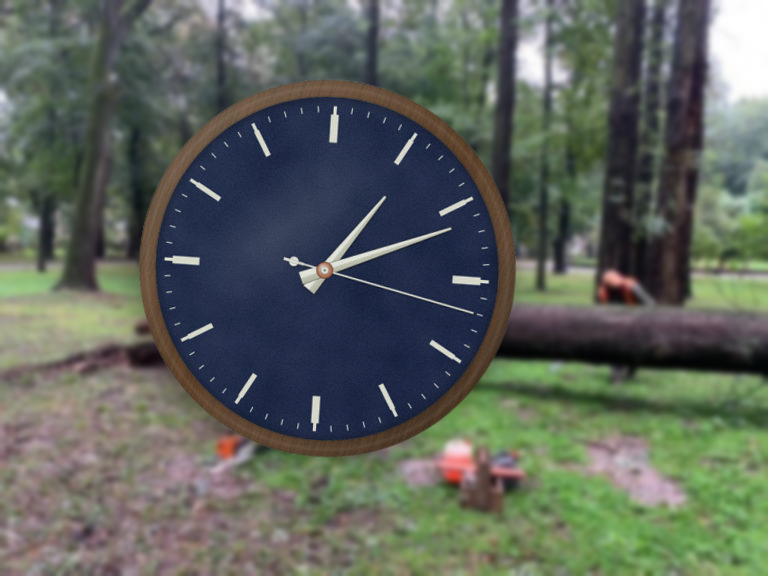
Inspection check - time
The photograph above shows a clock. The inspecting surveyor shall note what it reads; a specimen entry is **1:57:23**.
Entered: **1:11:17**
